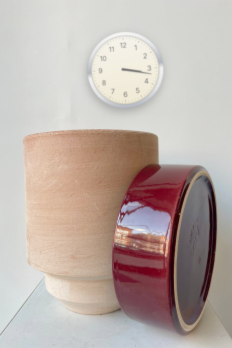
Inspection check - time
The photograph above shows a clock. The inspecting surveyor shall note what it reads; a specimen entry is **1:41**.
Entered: **3:17**
